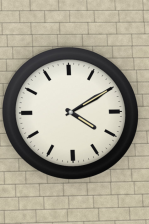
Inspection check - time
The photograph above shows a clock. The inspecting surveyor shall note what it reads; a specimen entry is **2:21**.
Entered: **4:10**
